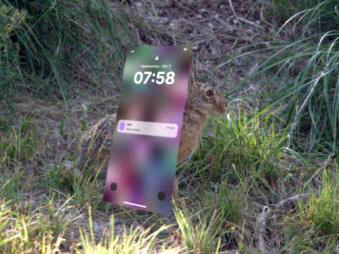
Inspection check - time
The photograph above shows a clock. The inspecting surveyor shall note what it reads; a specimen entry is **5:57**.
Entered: **7:58**
